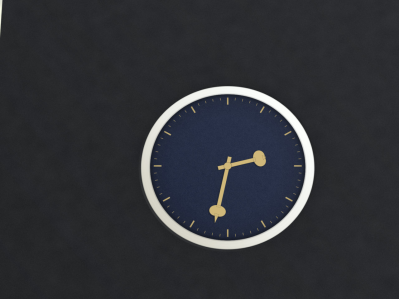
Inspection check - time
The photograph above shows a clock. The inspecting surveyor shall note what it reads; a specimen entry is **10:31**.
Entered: **2:32**
